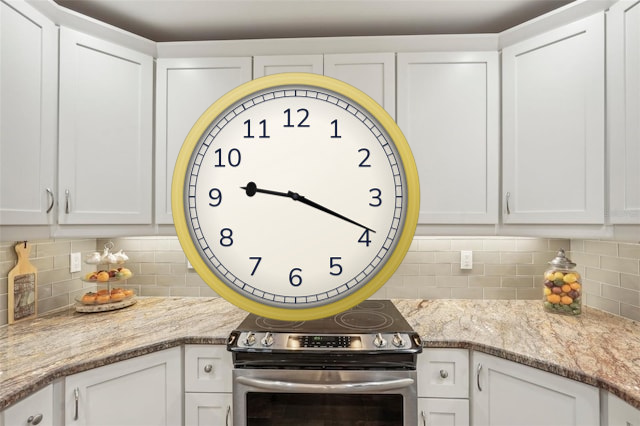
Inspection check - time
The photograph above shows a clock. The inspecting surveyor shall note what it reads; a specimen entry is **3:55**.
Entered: **9:19**
